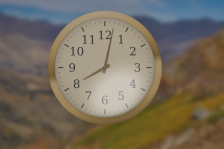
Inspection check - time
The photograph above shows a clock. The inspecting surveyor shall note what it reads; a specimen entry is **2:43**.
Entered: **8:02**
